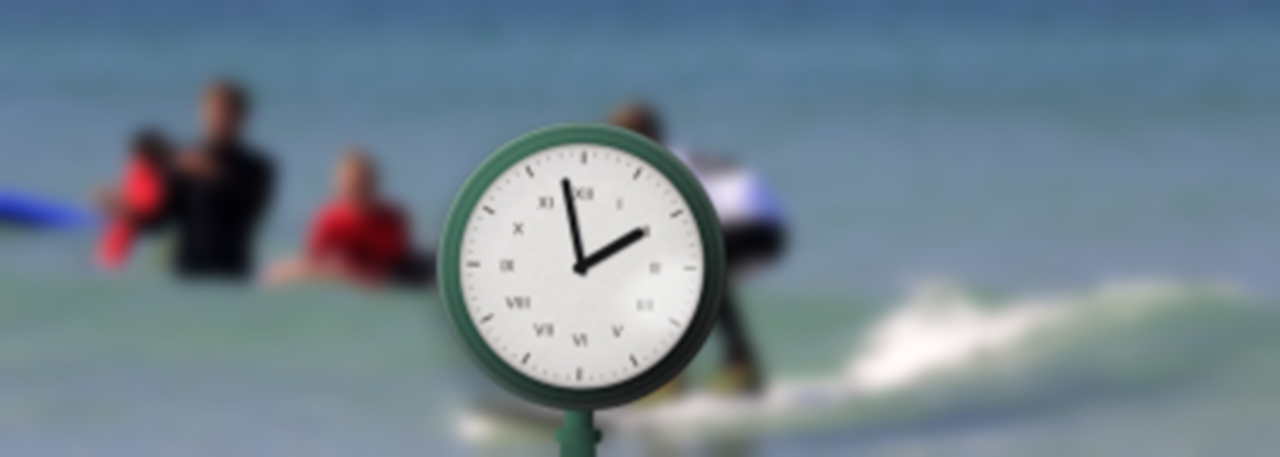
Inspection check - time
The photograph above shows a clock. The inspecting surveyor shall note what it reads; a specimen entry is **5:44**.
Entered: **1:58**
